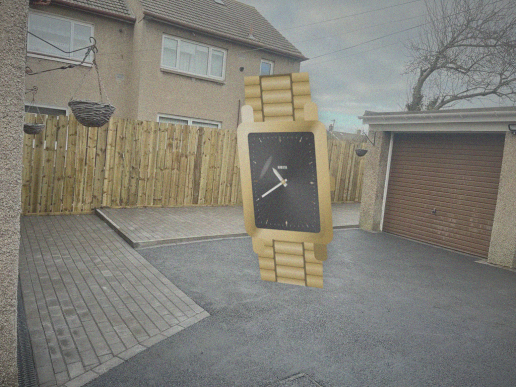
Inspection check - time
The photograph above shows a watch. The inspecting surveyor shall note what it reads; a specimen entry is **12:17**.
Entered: **10:40**
